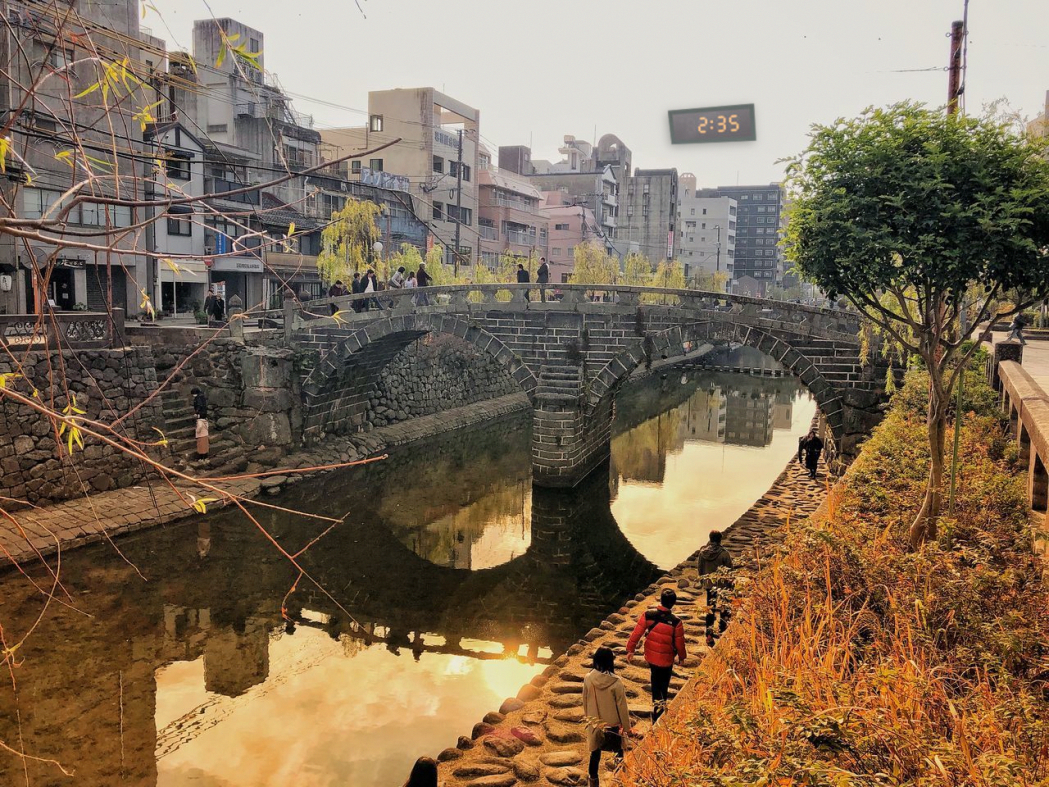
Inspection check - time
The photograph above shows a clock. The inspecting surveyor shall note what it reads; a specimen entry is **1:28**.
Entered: **2:35**
